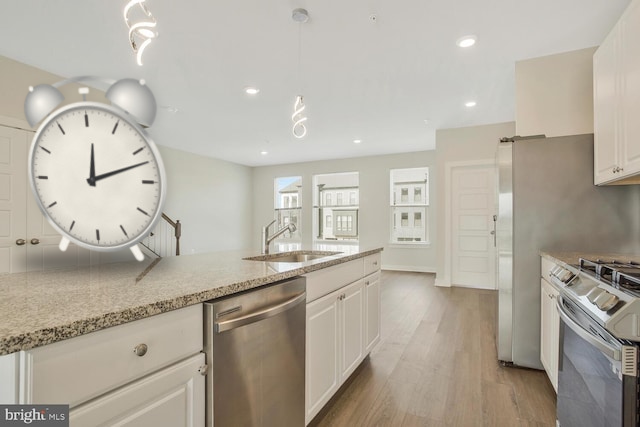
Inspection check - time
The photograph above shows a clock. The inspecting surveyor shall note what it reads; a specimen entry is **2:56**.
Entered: **12:12**
